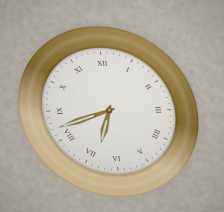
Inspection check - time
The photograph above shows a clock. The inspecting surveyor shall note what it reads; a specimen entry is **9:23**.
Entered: **6:42**
